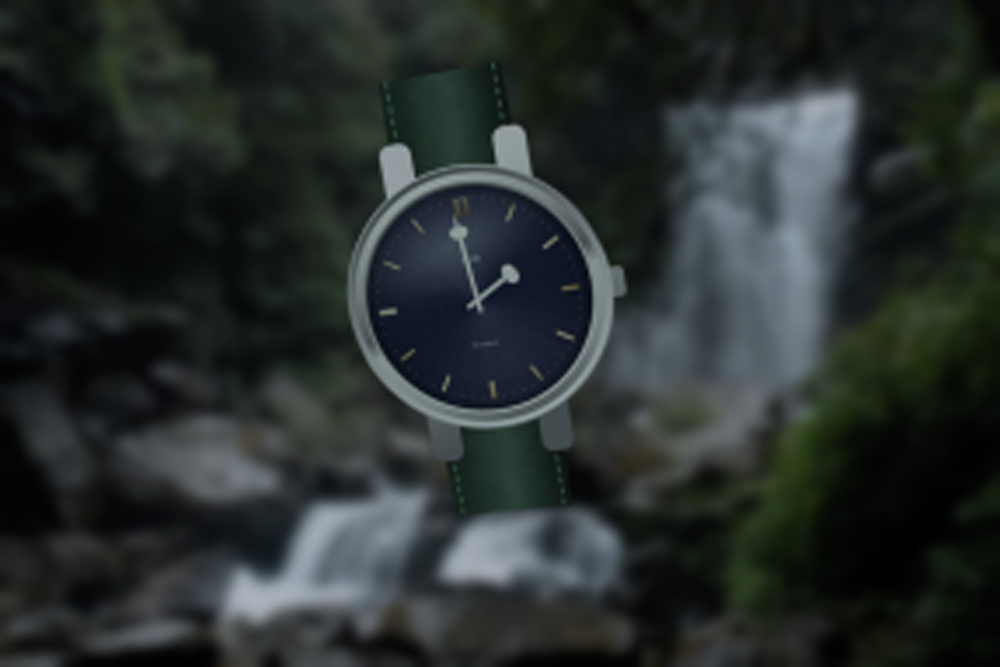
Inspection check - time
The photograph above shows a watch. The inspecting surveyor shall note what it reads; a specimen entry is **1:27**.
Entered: **1:59**
